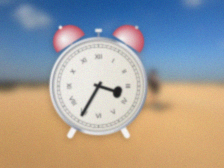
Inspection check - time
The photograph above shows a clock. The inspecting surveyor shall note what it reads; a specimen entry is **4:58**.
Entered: **3:35**
